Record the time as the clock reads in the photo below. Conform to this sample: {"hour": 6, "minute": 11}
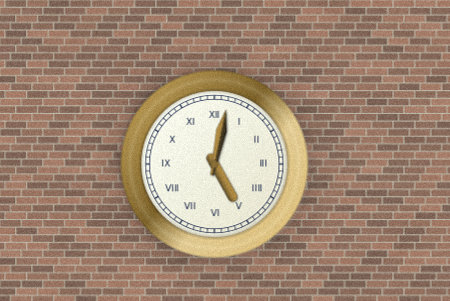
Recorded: {"hour": 5, "minute": 2}
